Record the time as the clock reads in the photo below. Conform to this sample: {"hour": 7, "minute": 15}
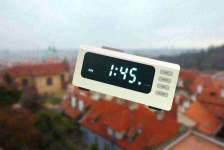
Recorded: {"hour": 1, "minute": 45}
